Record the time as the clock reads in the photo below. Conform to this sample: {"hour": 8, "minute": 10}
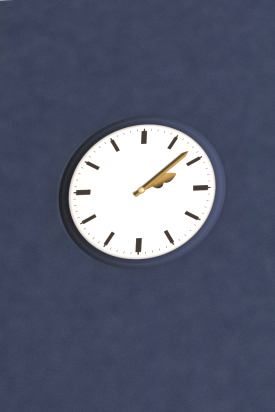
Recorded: {"hour": 2, "minute": 8}
